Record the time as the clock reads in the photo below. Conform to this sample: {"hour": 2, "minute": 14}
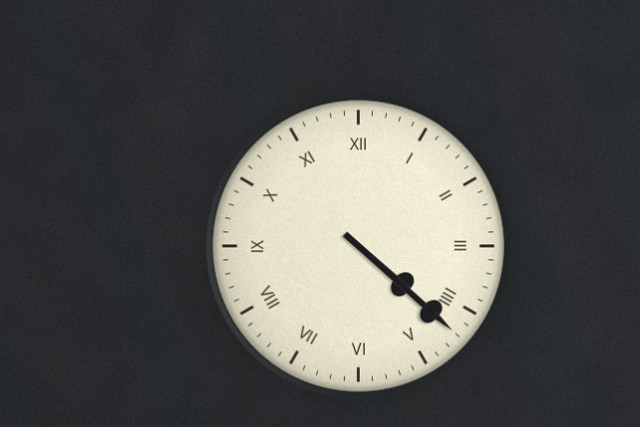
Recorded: {"hour": 4, "minute": 22}
